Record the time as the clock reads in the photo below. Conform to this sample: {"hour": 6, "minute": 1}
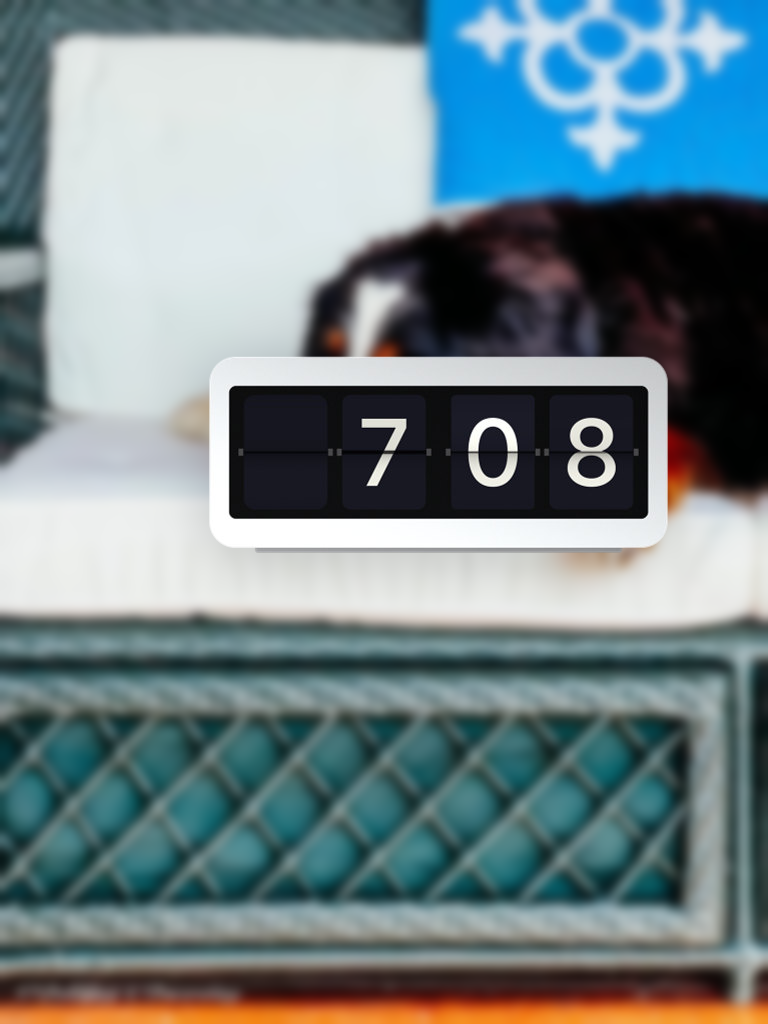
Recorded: {"hour": 7, "minute": 8}
